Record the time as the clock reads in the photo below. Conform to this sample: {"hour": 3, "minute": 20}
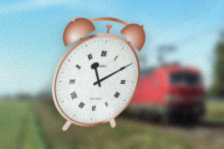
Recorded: {"hour": 11, "minute": 10}
